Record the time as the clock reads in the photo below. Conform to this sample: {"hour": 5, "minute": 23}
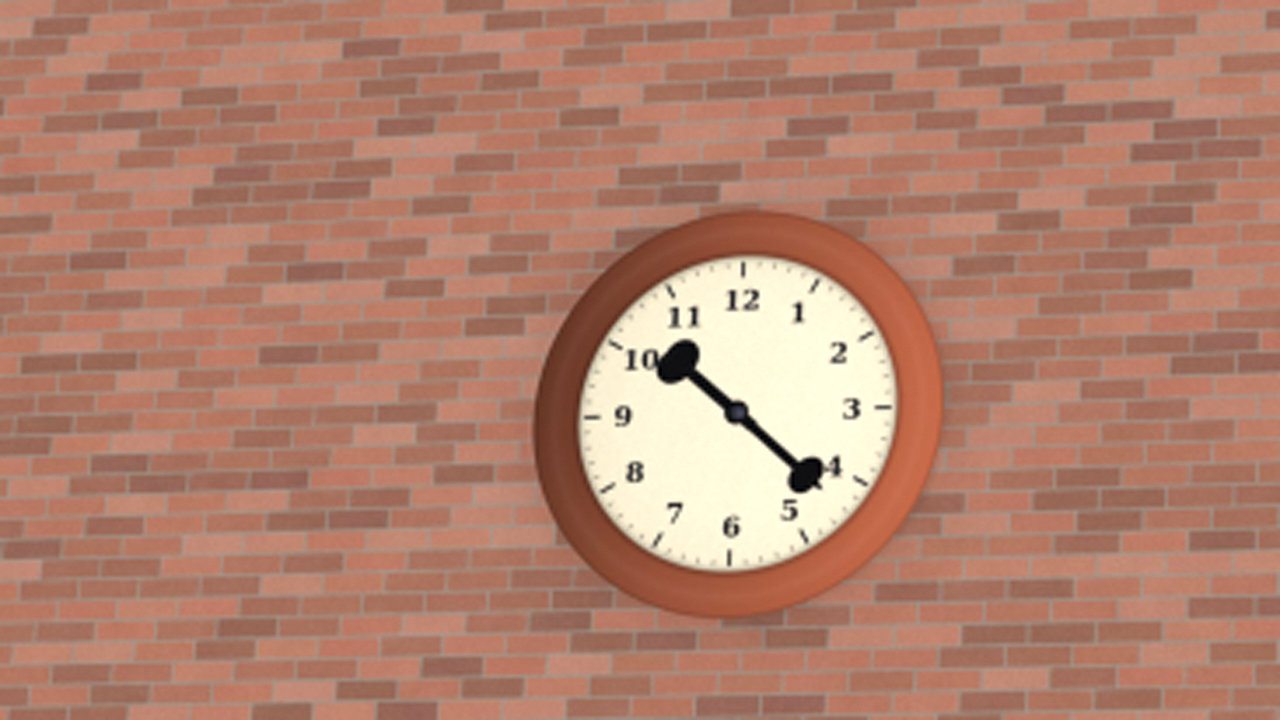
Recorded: {"hour": 10, "minute": 22}
